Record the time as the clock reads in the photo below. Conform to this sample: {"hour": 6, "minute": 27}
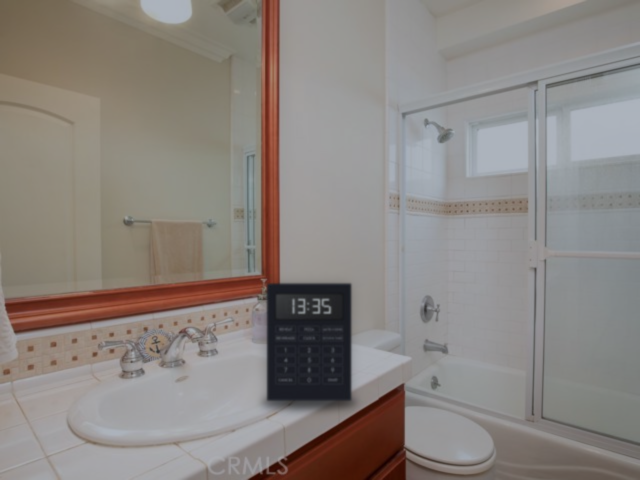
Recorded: {"hour": 13, "minute": 35}
